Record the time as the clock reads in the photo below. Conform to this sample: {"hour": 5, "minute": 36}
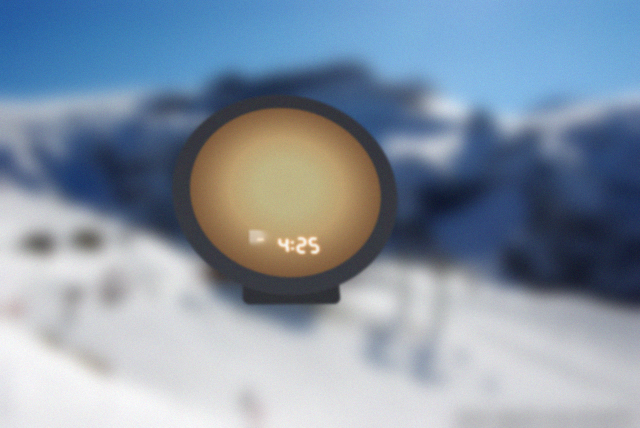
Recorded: {"hour": 4, "minute": 25}
